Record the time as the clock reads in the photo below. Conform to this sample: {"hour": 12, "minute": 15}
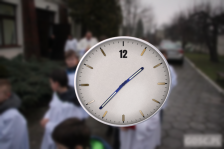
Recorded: {"hour": 1, "minute": 37}
